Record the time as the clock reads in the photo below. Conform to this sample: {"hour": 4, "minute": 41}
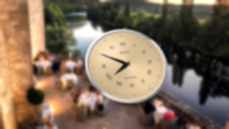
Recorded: {"hour": 7, "minute": 50}
